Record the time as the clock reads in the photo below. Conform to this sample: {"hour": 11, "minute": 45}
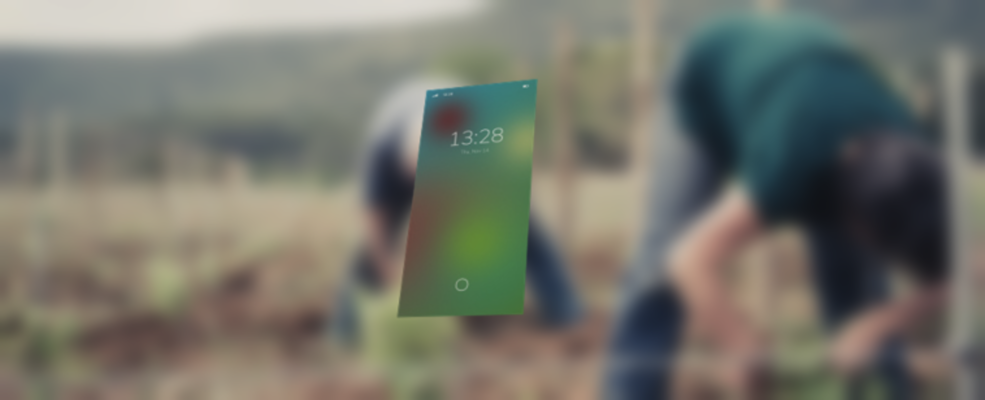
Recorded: {"hour": 13, "minute": 28}
